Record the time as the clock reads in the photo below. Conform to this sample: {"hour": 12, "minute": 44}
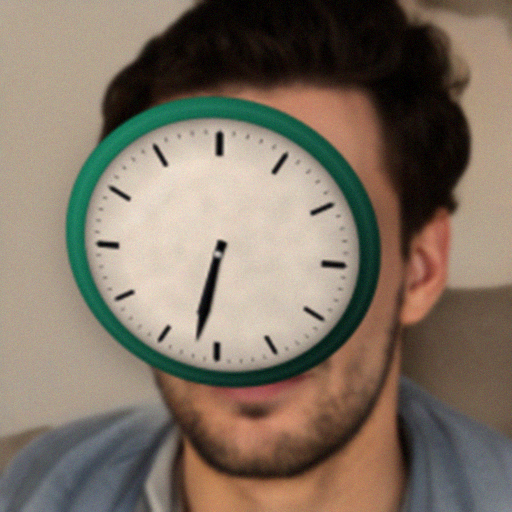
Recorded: {"hour": 6, "minute": 32}
